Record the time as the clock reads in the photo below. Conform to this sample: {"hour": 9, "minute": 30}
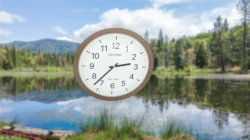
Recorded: {"hour": 2, "minute": 37}
